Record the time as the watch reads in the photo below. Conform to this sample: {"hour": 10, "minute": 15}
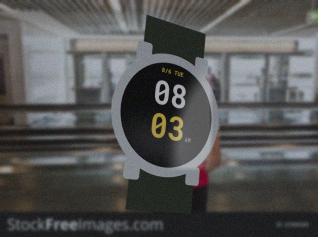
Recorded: {"hour": 8, "minute": 3}
